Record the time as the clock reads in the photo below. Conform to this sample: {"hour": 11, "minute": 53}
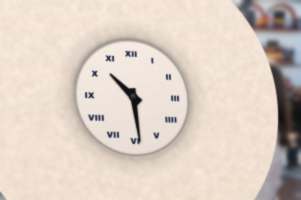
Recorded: {"hour": 10, "minute": 29}
